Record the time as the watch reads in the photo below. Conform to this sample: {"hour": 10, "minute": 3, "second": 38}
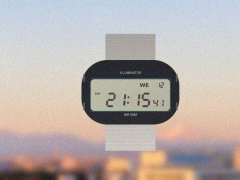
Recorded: {"hour": 21, "minute": 15, "second": 41}
